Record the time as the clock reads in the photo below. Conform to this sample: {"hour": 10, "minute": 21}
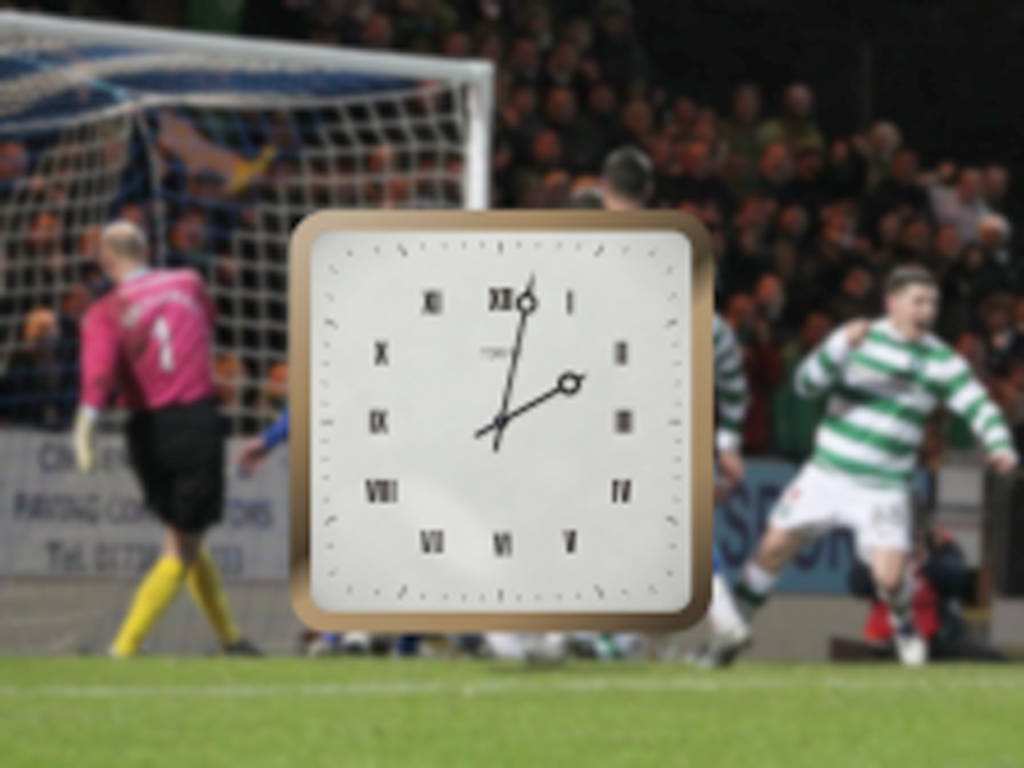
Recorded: {"hour": 2, "minute": 2}
